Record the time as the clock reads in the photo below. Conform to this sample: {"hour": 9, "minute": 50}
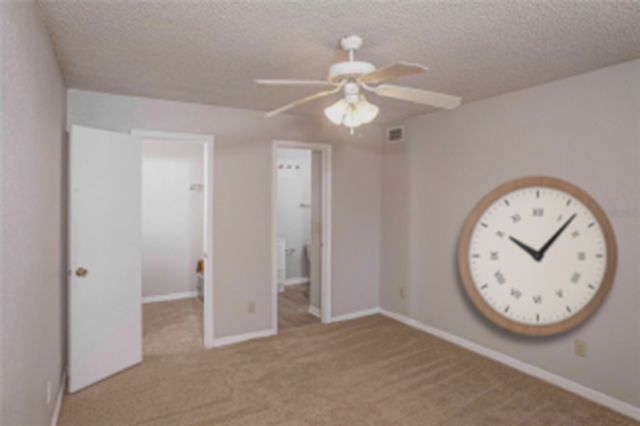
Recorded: {"hour": 10, "minute": 7}
